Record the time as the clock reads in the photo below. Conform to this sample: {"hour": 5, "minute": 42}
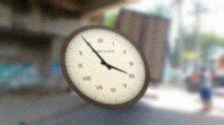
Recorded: {"hour": 3, "minute": 55}
